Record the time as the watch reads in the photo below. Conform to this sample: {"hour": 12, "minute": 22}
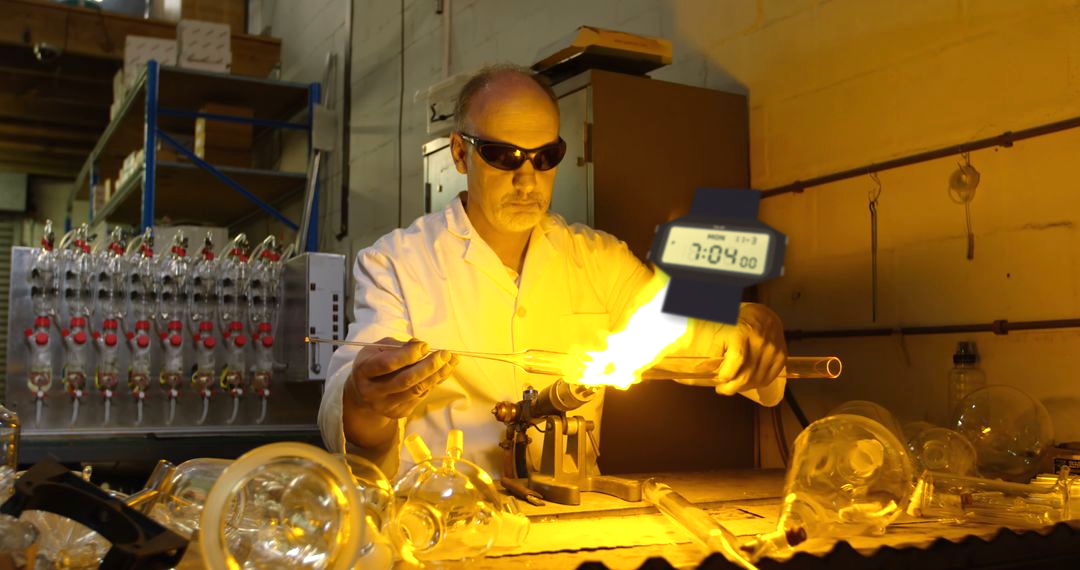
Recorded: {"hour": 7, "minute": 4}
